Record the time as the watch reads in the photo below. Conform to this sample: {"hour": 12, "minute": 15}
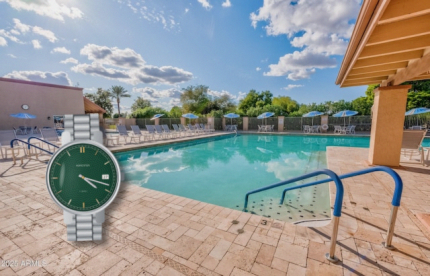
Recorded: {"hour": 4, "minute": 18}
